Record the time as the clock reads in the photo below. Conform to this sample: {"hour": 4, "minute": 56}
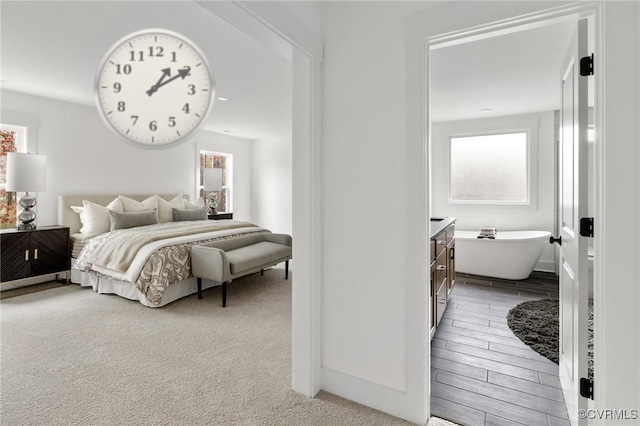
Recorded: {"hour": 1, "minute": 10}
